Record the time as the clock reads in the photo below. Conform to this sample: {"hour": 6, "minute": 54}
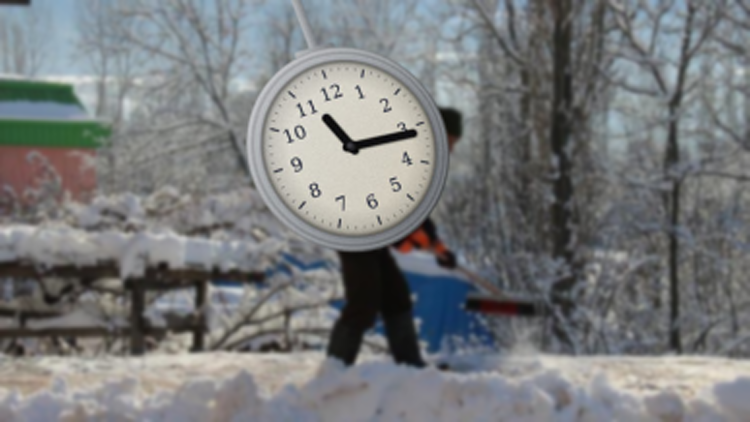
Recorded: {"hour": 11, "minute": 16}
